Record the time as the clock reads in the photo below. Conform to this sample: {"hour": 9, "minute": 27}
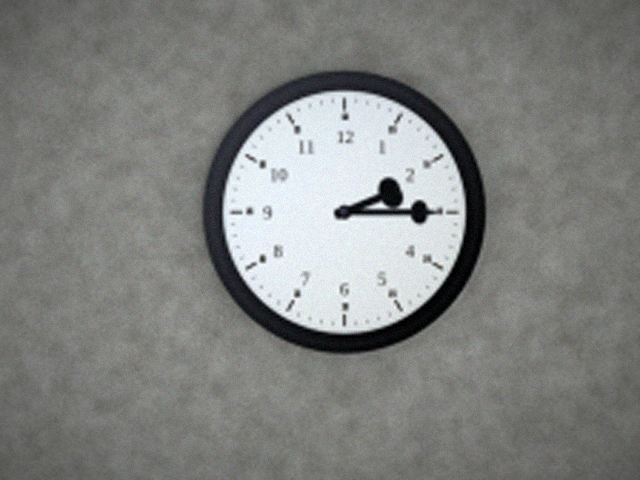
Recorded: {"hour": 2, "minute": 15}
